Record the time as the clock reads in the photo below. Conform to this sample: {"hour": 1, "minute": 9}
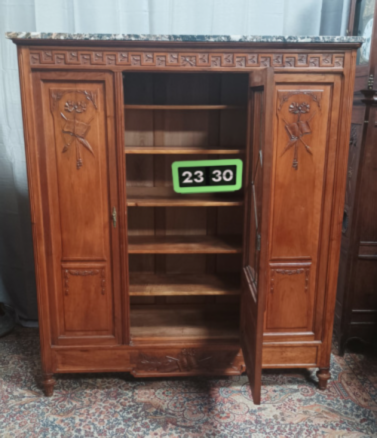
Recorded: {"hour": 23, "minute": 30}
